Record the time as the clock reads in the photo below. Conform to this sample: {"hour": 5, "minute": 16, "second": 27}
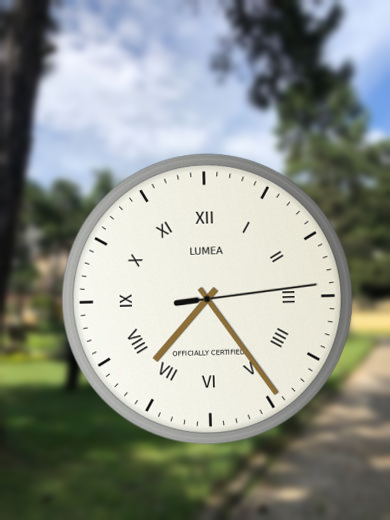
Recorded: {"hour": 7, "minute": 24, "second": 14}
